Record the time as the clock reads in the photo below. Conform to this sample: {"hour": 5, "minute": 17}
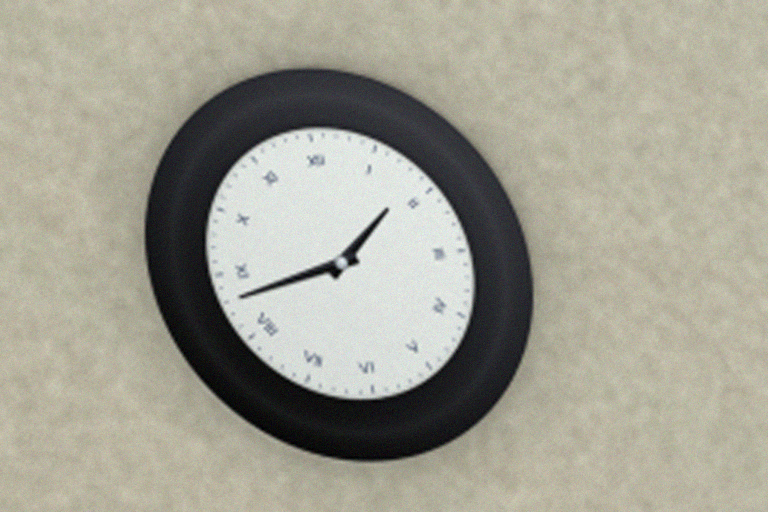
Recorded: {"hour": 1, "minute": 43}
